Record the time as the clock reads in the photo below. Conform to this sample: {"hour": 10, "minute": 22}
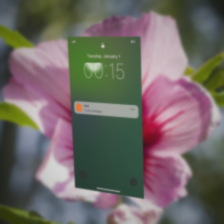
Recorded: {"hour": 0, "minute": 15}
